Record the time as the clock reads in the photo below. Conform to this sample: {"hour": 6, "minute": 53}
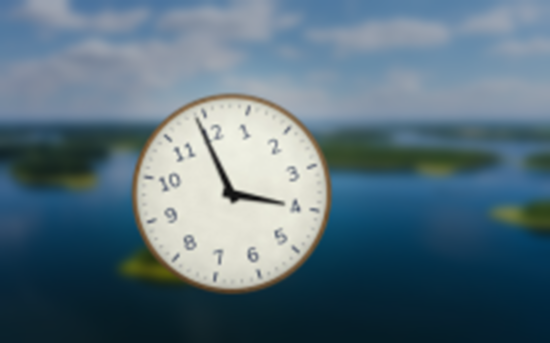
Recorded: {"hour": 3, "minute": 59}
